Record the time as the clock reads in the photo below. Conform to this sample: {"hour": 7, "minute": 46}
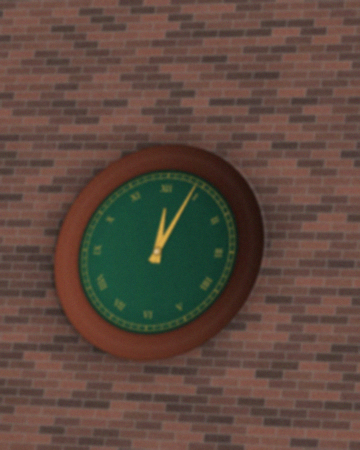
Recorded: {"hour": 12, "minute": 4}
